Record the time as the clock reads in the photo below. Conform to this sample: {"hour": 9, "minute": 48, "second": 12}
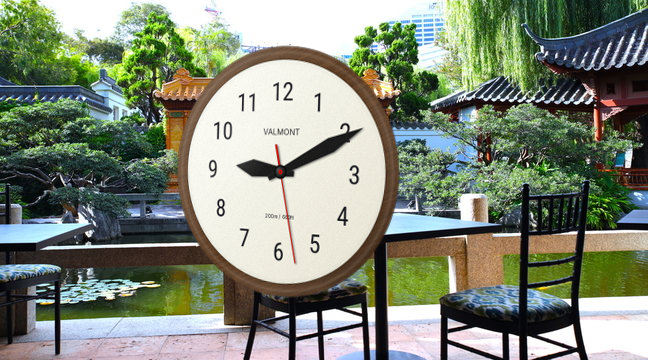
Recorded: {"hour": 9, "minute": 10, "second": 28}
